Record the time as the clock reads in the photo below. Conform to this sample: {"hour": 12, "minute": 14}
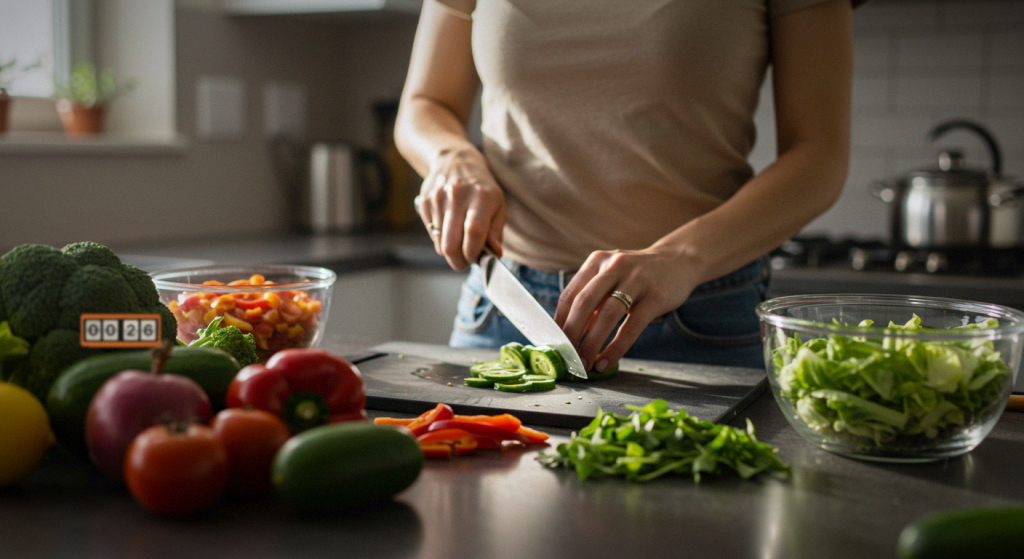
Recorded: {"hour": 0, "minute": 26}
